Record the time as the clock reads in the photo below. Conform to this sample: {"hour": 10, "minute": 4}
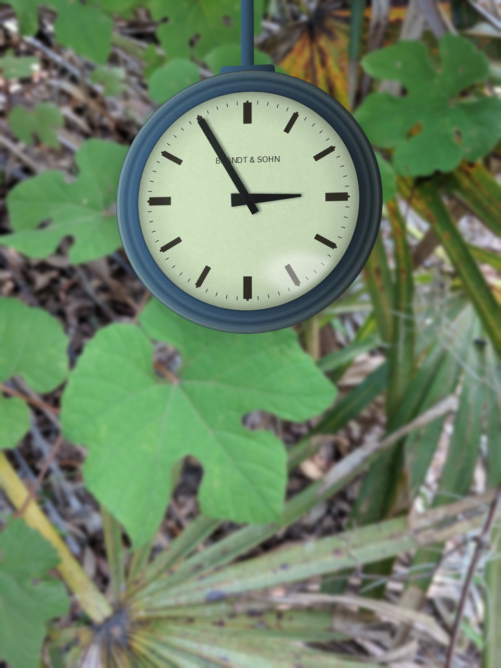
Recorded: {"hour": 2, "minute": 55}
